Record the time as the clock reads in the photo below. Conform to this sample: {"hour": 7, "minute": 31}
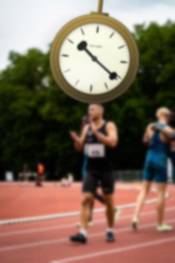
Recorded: {"hour": 10, "minute": 21}
